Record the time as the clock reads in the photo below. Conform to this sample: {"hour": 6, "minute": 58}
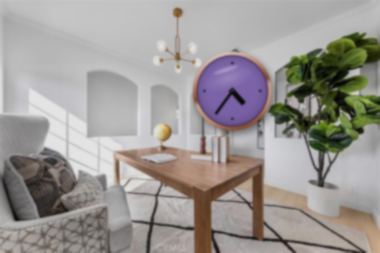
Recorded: {"hour": 4, "minute": 36}
